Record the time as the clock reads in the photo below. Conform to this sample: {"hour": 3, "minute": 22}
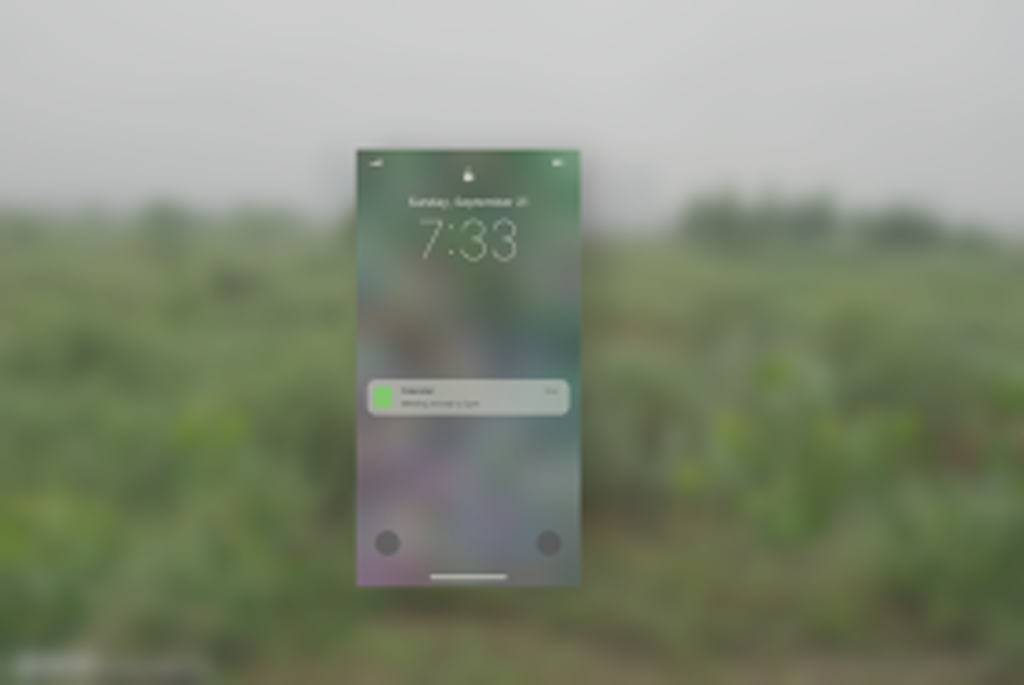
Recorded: {"hour": 7, "minute": 33}
